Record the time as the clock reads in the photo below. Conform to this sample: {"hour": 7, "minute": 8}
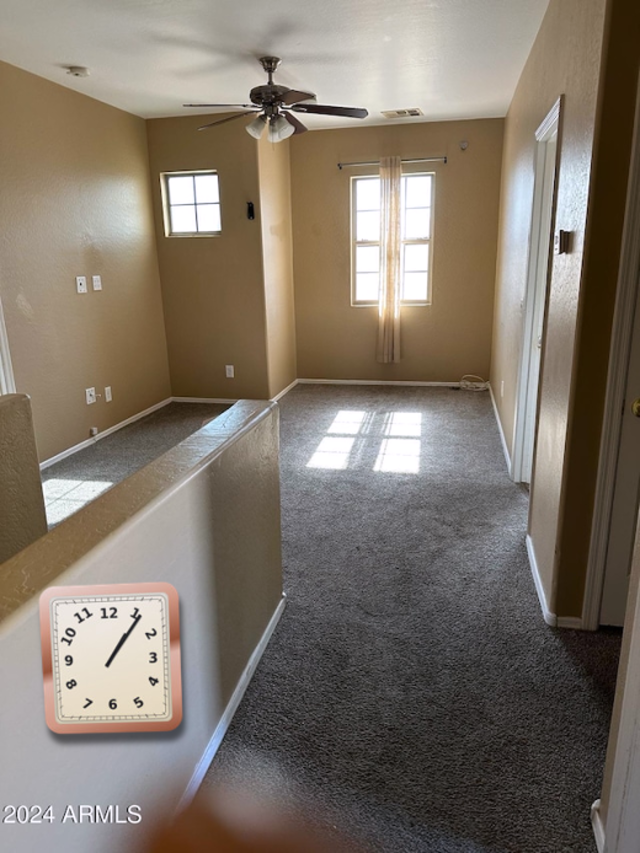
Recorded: {"hour": 1, "minute": 6}
